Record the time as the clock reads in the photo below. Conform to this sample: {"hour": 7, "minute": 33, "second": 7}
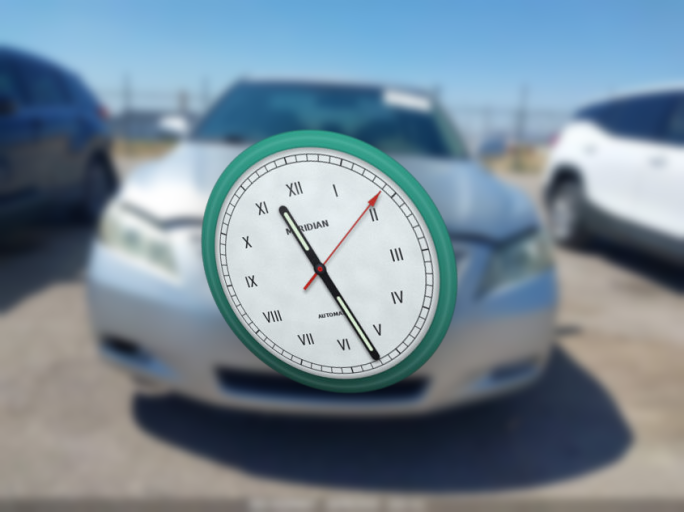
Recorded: {"hour": 11, "minute": 27, "second": 9}
